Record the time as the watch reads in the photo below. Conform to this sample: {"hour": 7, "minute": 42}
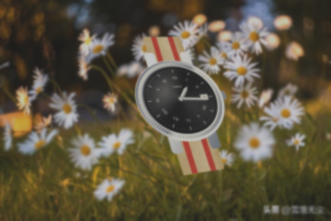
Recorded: {"hour": 1, "minute": 16}
